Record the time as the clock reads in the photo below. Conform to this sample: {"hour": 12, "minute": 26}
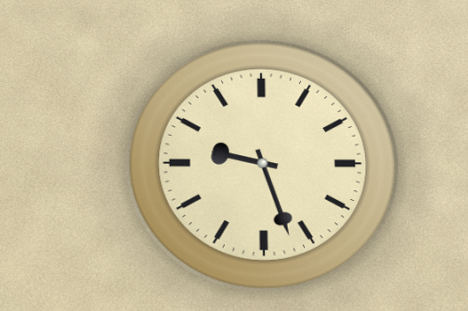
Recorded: {"hour": 9, "minute": 27}
